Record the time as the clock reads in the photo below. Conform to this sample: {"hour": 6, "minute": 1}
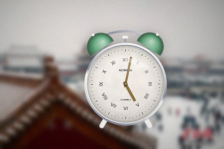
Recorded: {"hour": 5, "minute": 2}
